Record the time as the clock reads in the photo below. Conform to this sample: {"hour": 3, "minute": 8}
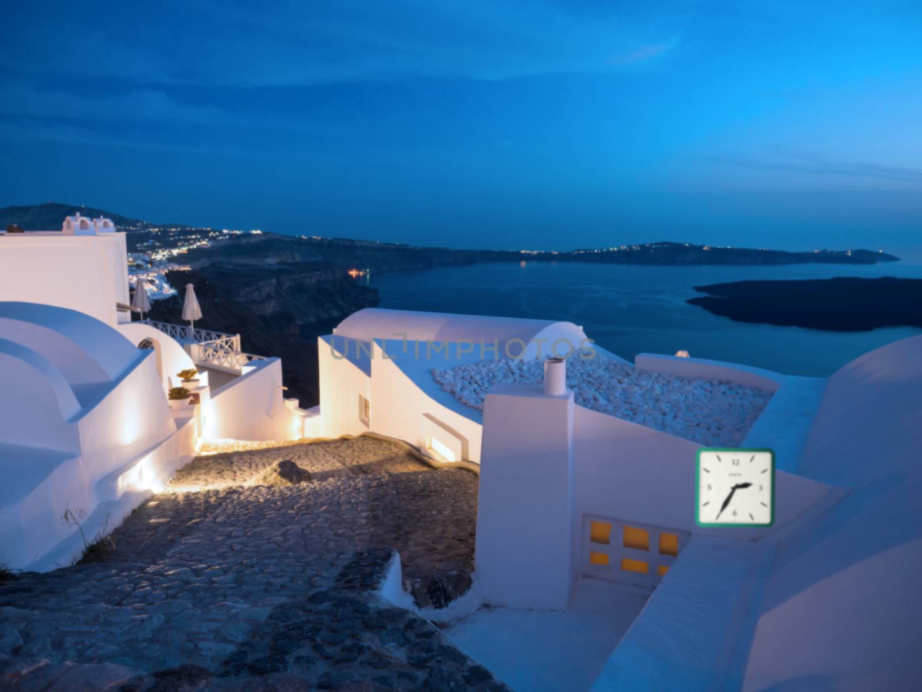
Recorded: {"hour": 2, "minute": 35}
